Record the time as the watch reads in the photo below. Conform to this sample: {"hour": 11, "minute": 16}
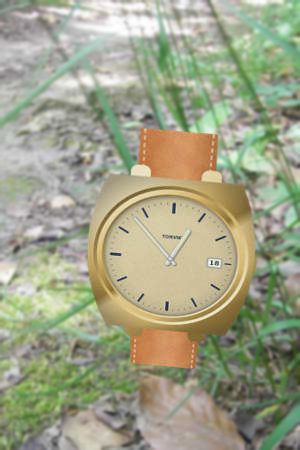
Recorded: {"hour": 12, "minute": 53}
